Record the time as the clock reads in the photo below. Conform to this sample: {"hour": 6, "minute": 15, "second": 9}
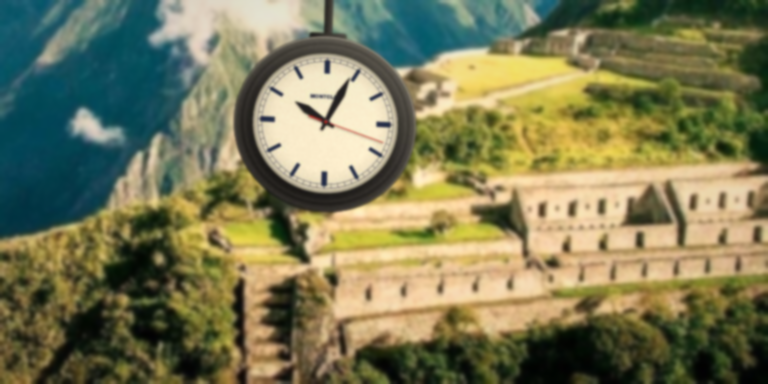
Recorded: {"hour": 10, "minute": 4, "second": 18}
